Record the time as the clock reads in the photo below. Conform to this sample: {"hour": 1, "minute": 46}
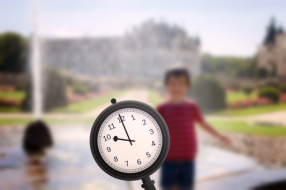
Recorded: {"hour": 10, "minute": 0}
